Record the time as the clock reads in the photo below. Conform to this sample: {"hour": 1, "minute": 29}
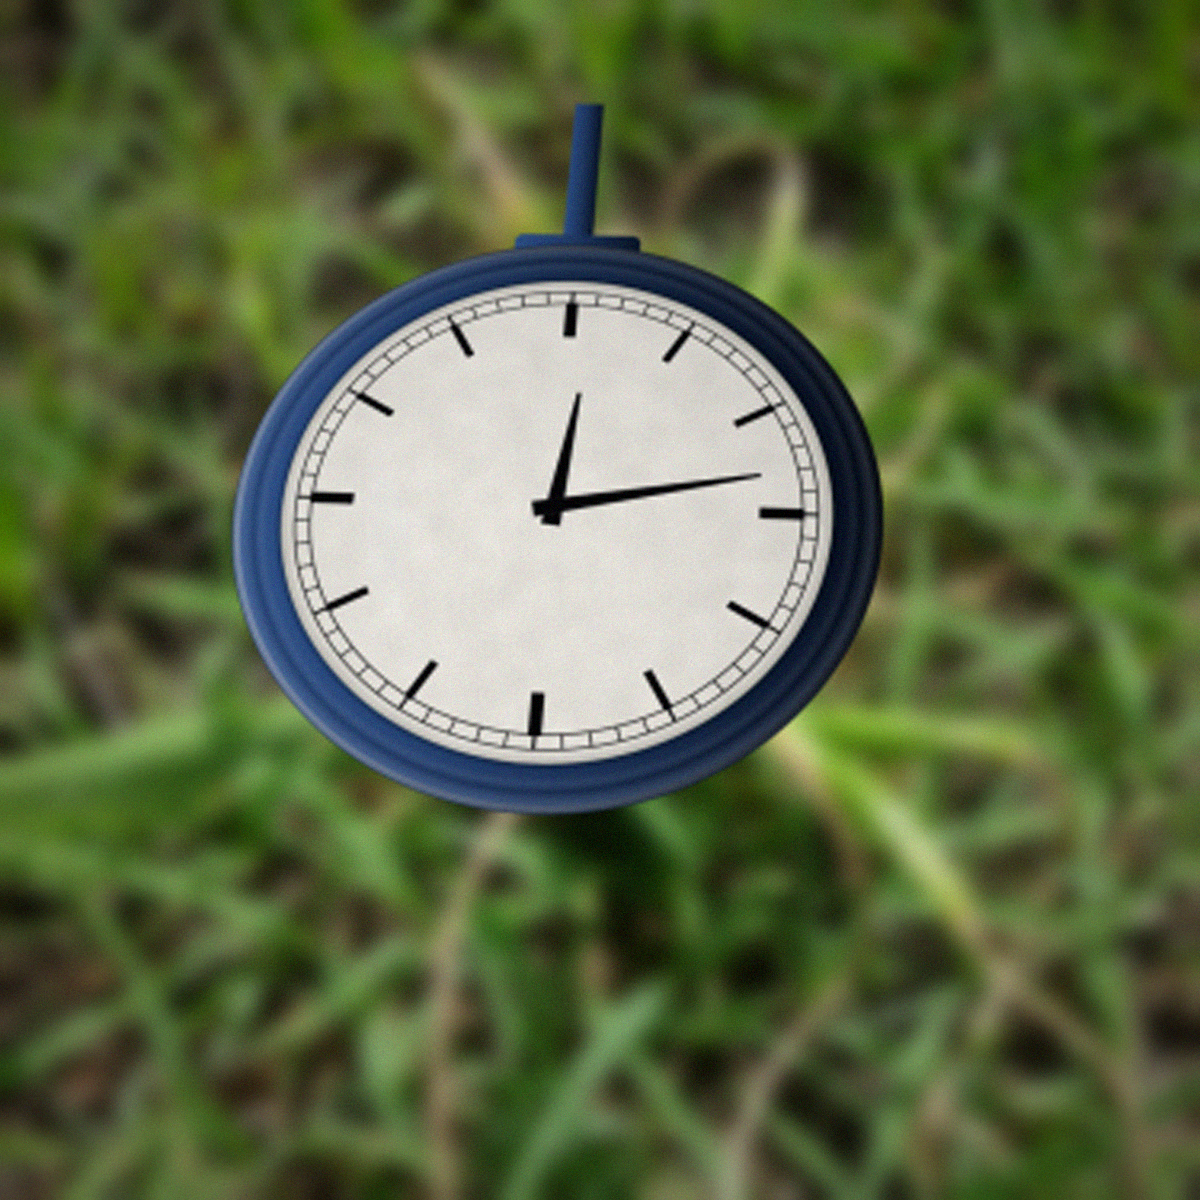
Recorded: {"hour": 12, "minute": 13}
